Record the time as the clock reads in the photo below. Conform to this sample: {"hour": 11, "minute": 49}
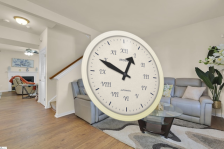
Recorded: {"hour": 12, "minute": 49}
